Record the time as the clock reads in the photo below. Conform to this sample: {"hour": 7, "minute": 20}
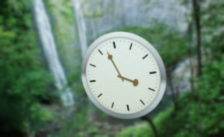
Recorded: {"hour": 3, "minute": 57}
